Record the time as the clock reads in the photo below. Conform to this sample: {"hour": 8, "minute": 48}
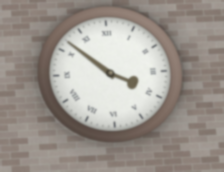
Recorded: {"hour": 3, "minute": 52}
